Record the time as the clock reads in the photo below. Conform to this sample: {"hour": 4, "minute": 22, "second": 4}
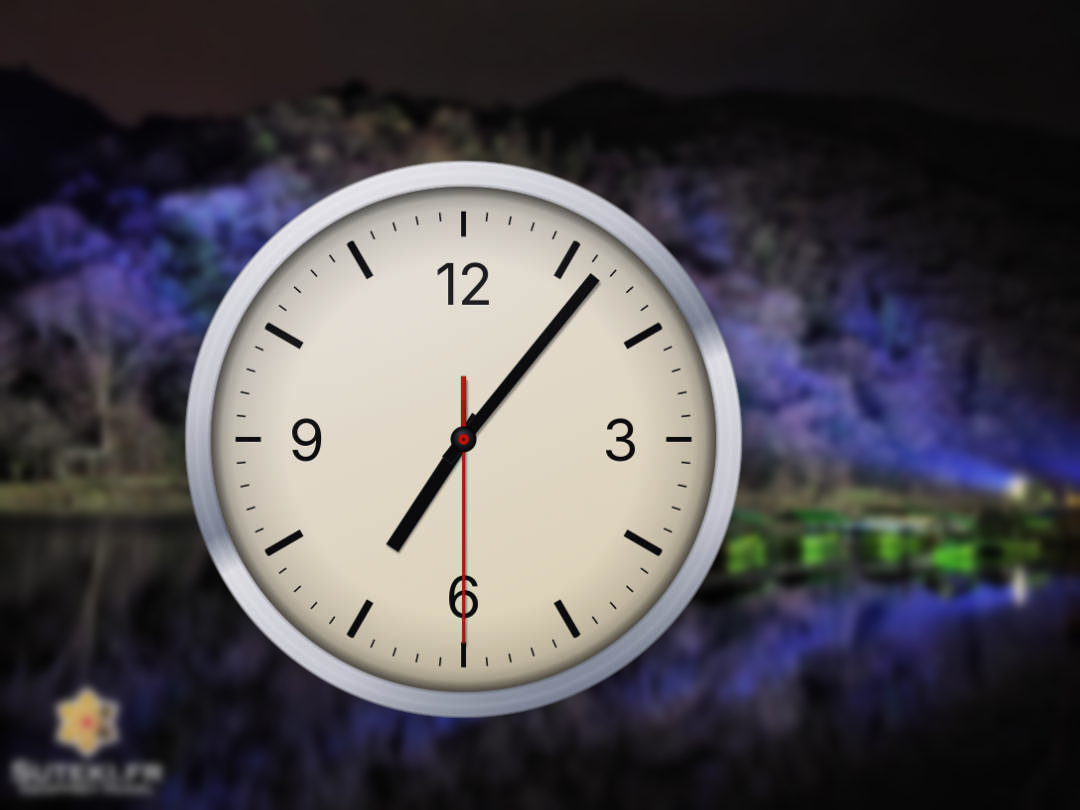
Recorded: {"hour": 7, "minute": 6, "second": 30}
